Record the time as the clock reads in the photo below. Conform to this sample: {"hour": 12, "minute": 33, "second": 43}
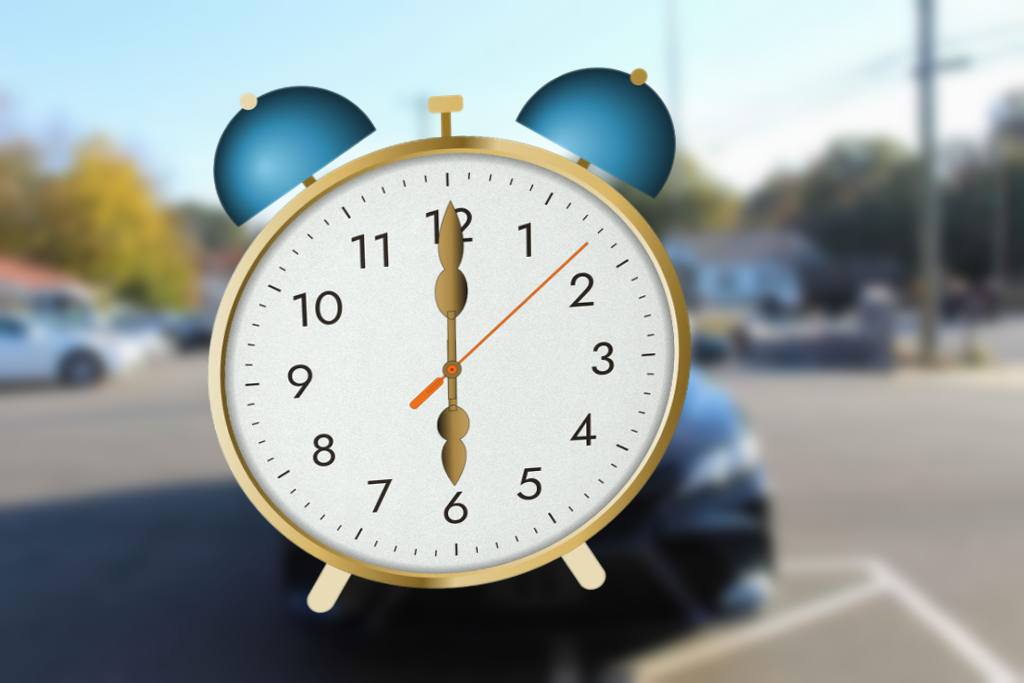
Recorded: {"hour": 6, "minute": 0, "second": 8}
